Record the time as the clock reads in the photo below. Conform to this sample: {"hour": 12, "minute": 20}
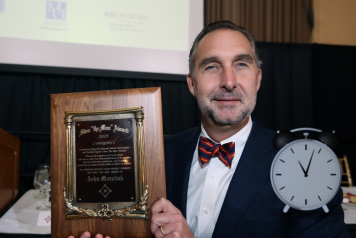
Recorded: {"hour": 11, "minute": 3}
